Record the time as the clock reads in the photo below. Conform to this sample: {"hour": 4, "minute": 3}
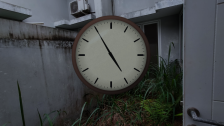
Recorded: {"hour": 4, "minute": 55}
